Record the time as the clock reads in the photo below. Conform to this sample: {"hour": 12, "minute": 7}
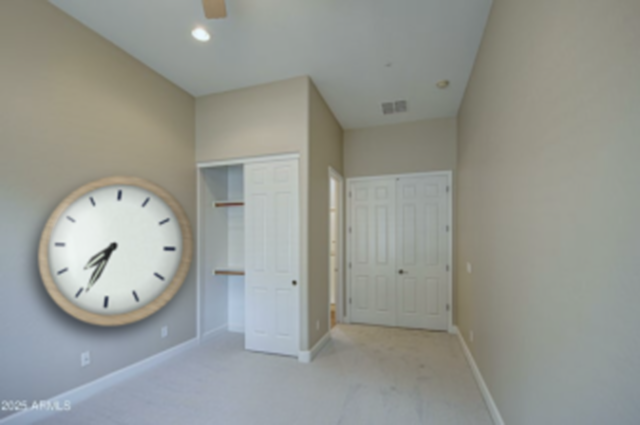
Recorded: {"hour": 7, "minute": 34}
